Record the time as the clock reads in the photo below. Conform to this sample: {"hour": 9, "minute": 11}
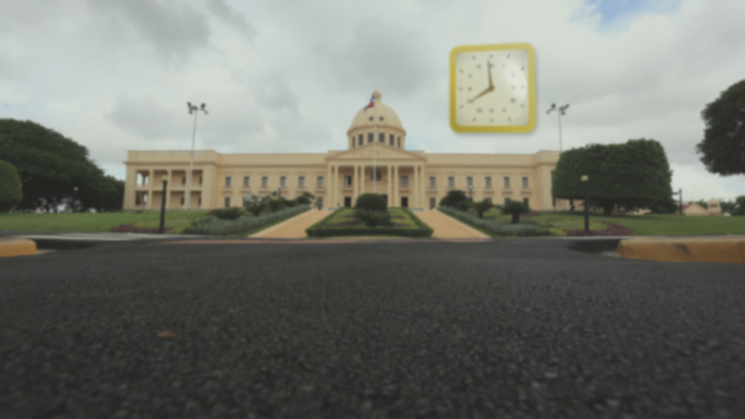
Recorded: {"hour": 7, "minute": 59}
